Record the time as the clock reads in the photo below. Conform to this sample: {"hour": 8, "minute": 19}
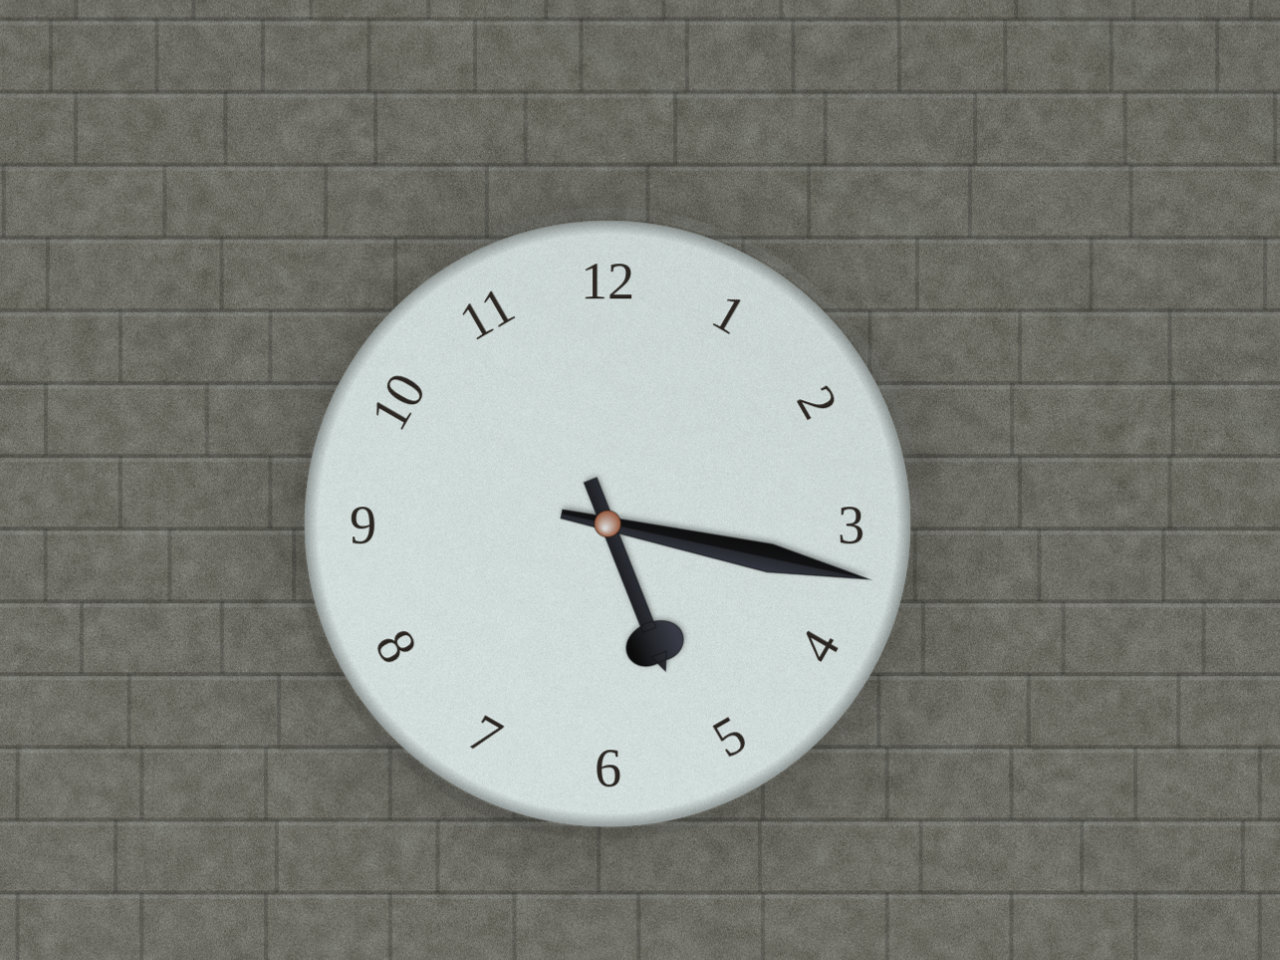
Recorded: {"hour": 5, "minute": 17}
